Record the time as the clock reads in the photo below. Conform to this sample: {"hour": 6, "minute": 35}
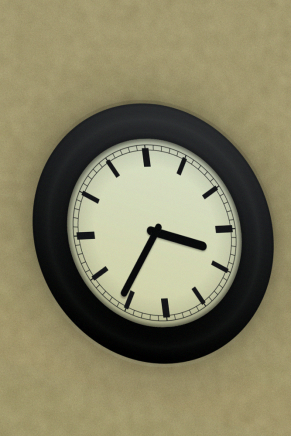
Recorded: {"hour": 3, "minute": 36}
